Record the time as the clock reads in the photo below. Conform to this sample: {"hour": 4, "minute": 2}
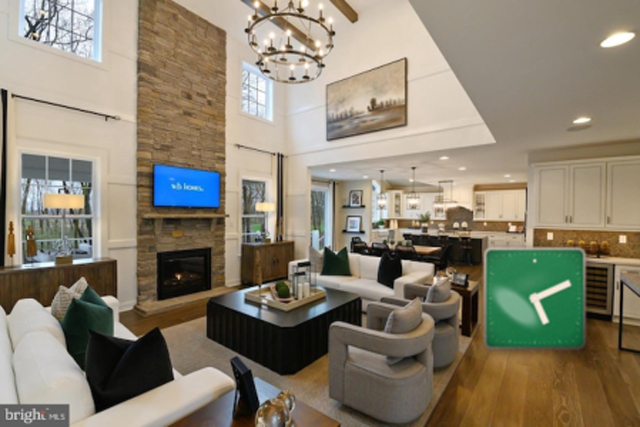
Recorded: {"hour": 5, "minute": 11}
